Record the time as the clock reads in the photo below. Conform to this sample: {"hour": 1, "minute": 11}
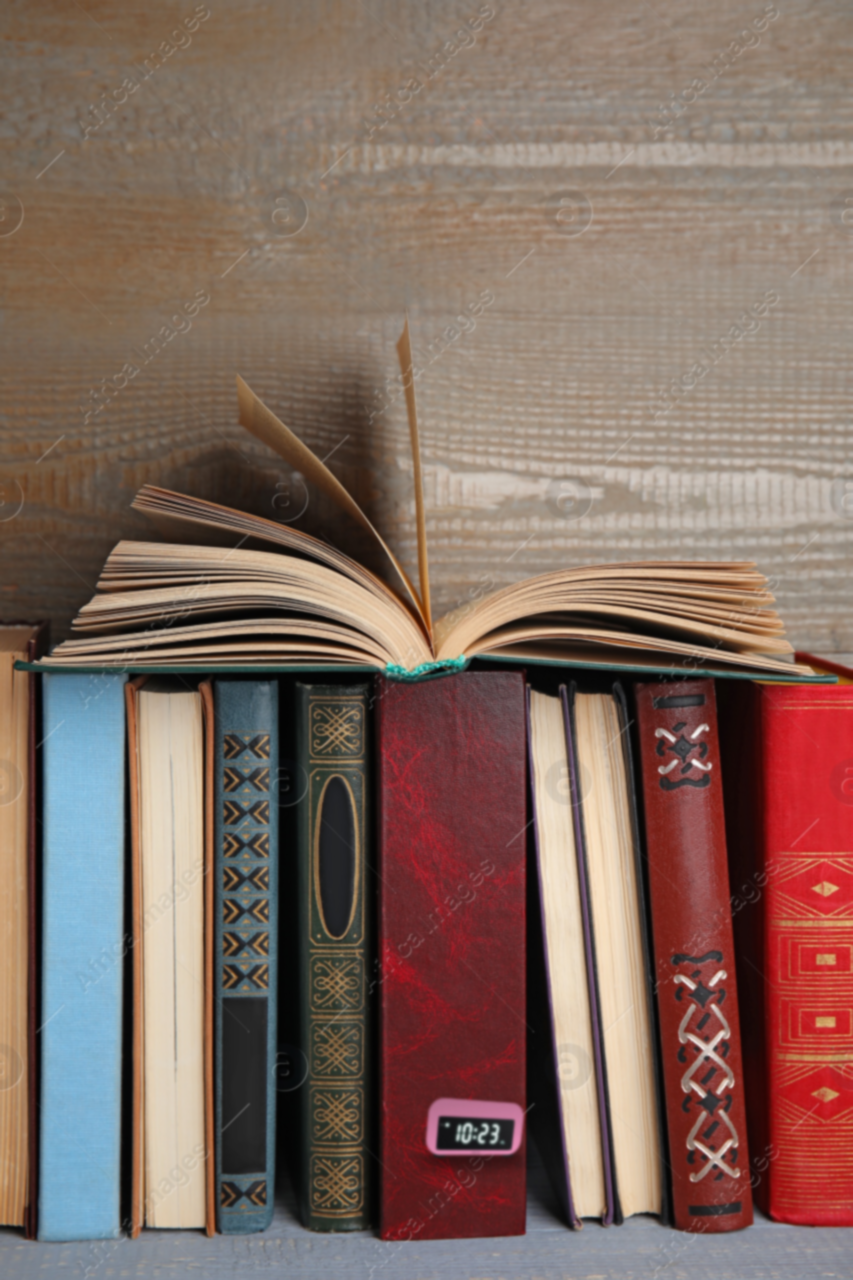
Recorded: {"hour": 10, "minute": 23}
